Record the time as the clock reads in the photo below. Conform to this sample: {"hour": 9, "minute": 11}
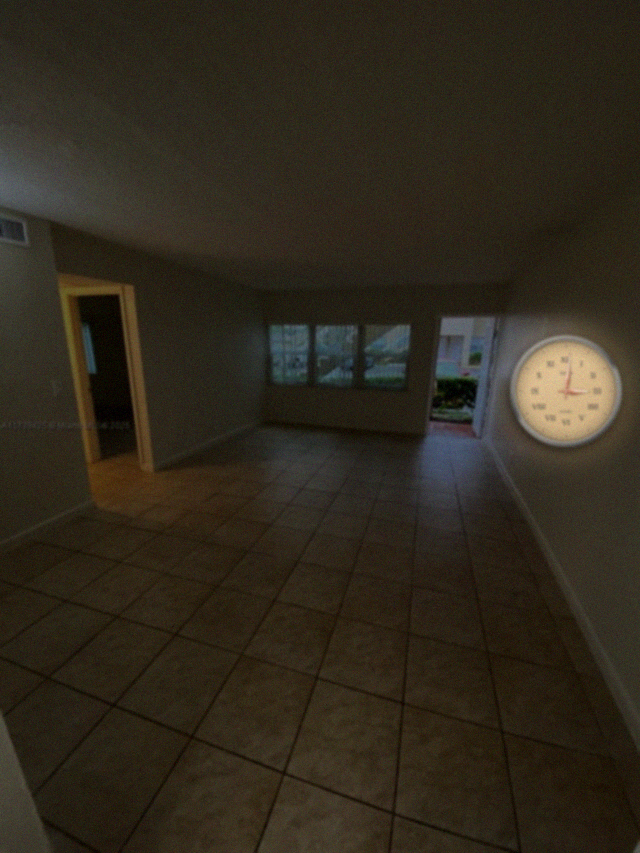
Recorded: {"hour": 3, "minute": 1}
